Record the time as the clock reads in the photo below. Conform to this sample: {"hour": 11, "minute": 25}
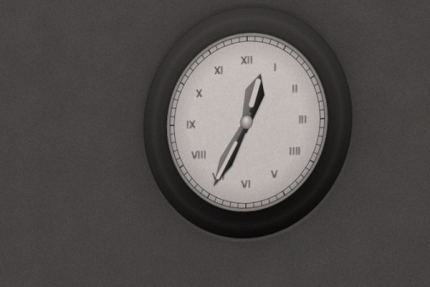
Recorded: {"hour": 12, "minute": 35}
